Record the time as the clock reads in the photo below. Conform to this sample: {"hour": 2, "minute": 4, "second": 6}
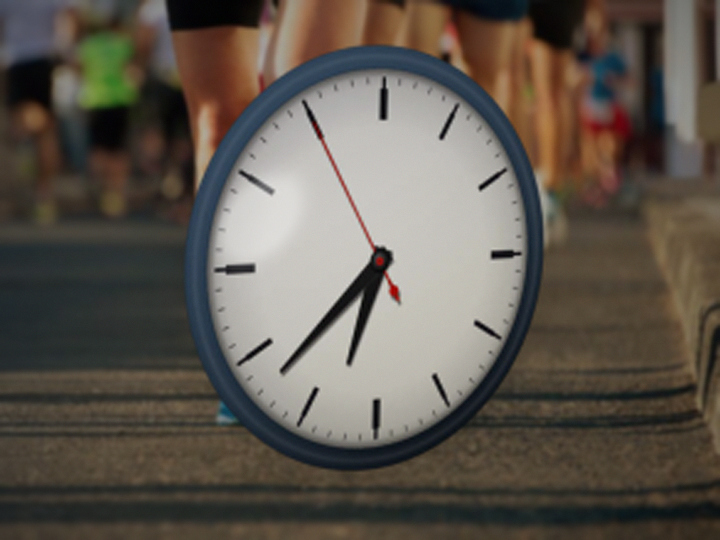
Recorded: {"hour": 6, "minute": 37, "second": 55}
